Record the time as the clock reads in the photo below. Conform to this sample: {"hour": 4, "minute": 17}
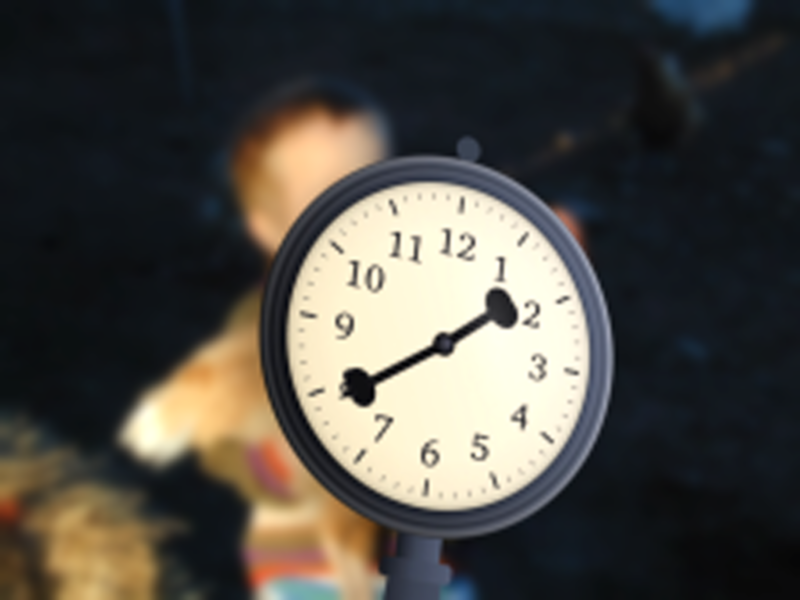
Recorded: {"hour": 1, "minute": 39}
